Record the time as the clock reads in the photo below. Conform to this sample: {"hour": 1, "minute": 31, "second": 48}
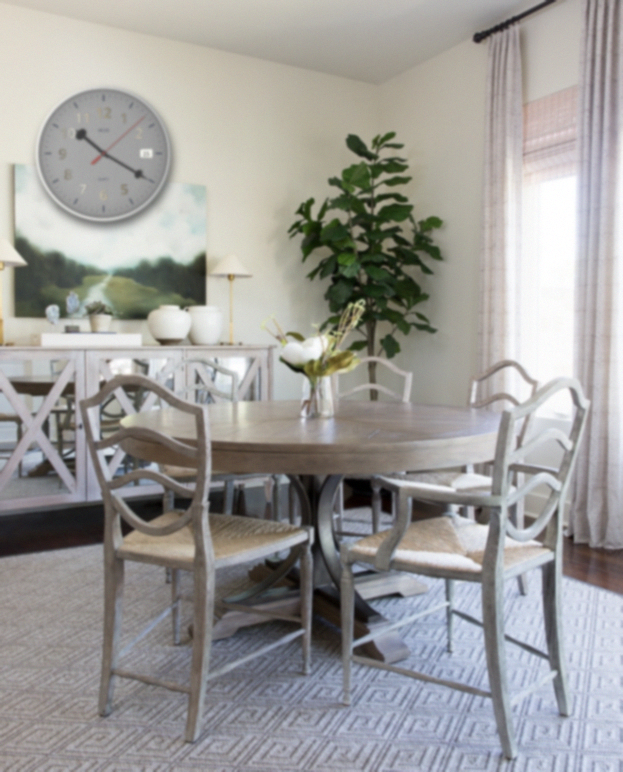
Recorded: {"hour": 10, "minute": 20, "second": 8}
